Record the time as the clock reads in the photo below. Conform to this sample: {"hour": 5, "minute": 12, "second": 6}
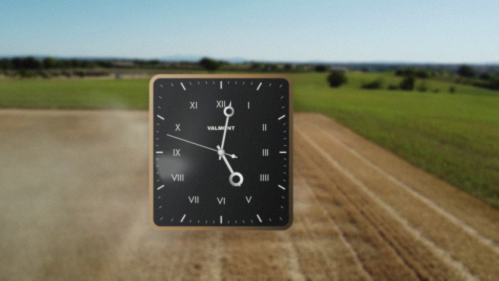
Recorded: {"hour": 5, "minute": 1, "second": 48}
